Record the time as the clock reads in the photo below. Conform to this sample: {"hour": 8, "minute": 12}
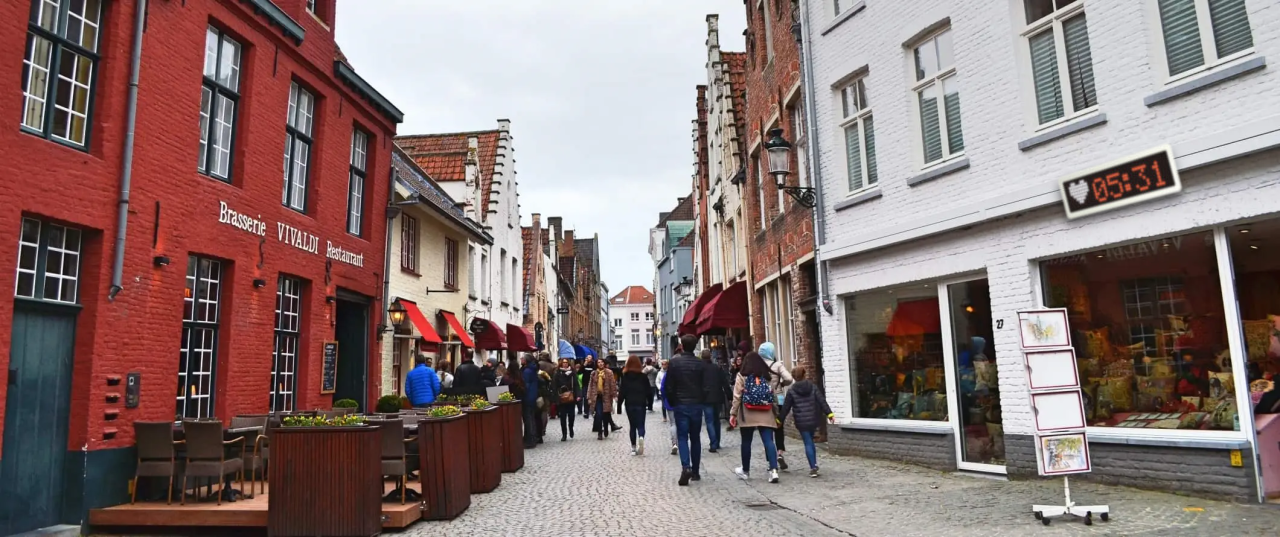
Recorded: {"hour": 5, "minute": 31}
